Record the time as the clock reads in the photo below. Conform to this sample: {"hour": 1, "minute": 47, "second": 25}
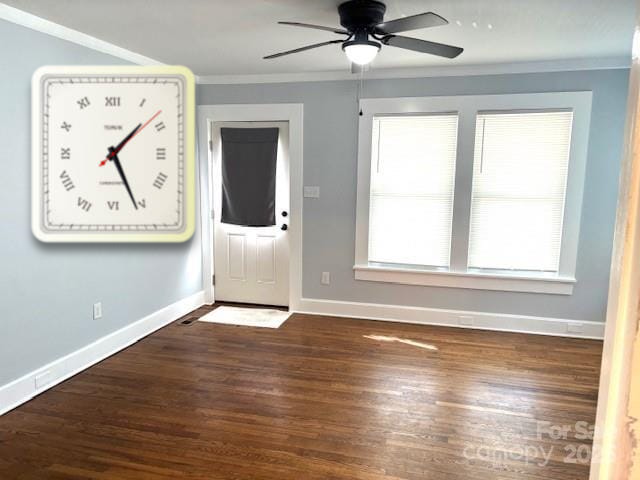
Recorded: {"hour": 1, "minute": 26, "second": 8}
